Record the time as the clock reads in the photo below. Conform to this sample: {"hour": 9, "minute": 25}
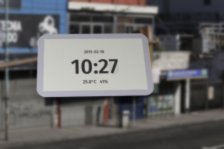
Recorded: {"hour": 10, "minute": 27}
